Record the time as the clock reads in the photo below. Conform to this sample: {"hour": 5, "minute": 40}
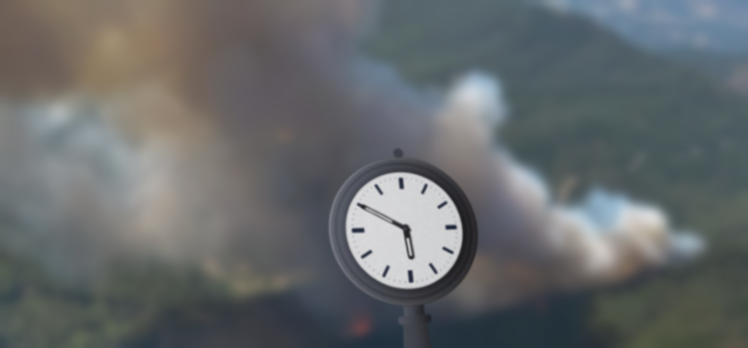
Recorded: {"hour": 5, "minute": 50}
